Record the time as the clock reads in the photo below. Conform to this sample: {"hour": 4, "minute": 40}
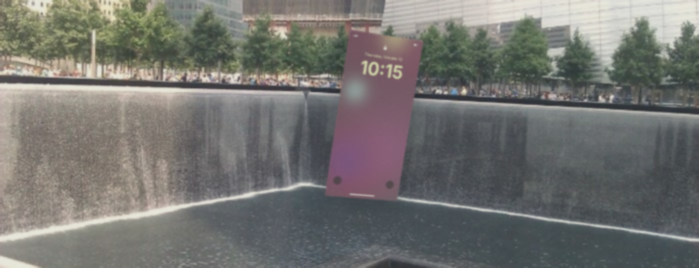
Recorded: {"hour": 10, "minute": 15}
